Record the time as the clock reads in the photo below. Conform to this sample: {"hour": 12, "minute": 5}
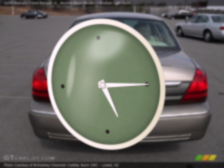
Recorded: {"hour": 5, "minute": 15}
